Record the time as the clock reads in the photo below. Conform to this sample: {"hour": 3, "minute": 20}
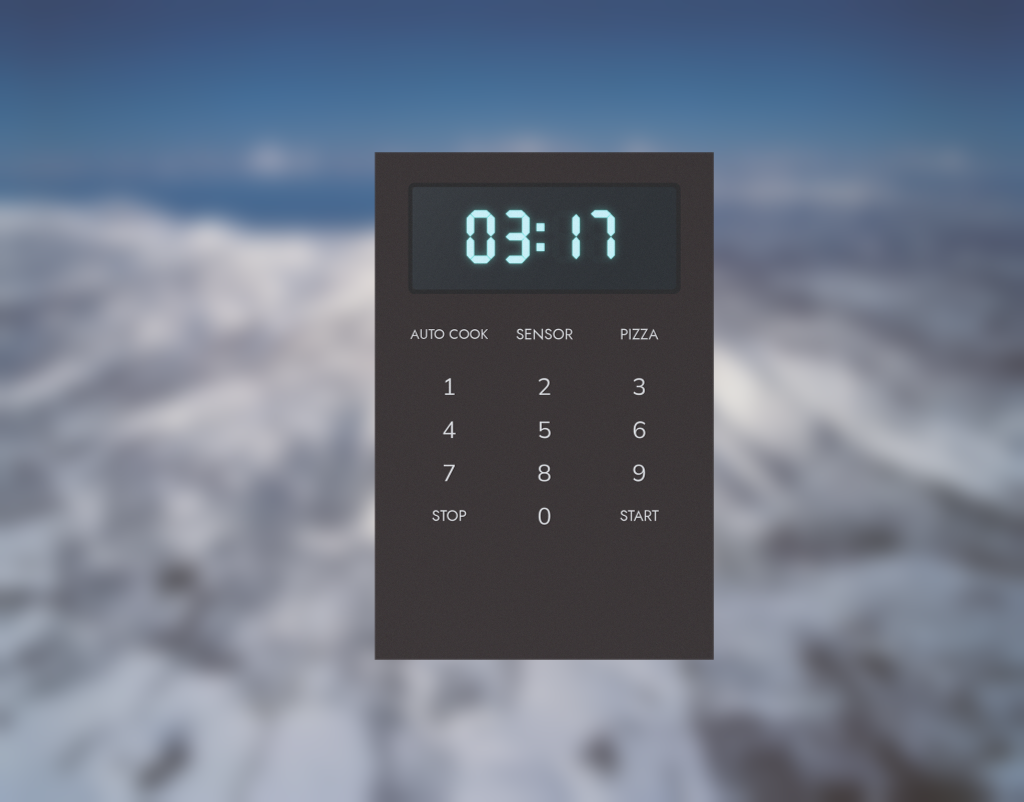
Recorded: {"hour": 3, "minute": 17}
